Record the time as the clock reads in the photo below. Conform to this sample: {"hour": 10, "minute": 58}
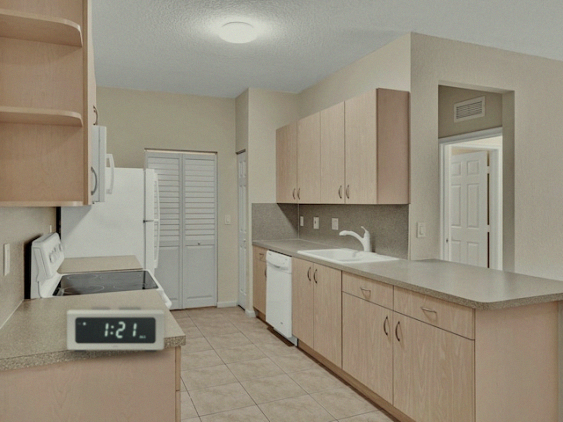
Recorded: {"hour": 1, "minute": 21}
